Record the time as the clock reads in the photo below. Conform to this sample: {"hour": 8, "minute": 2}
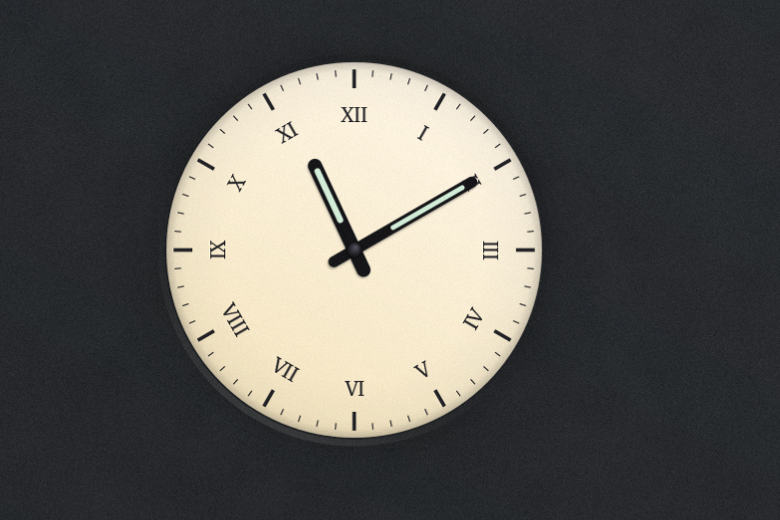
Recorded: {"hour": 11, "minute": 10}
